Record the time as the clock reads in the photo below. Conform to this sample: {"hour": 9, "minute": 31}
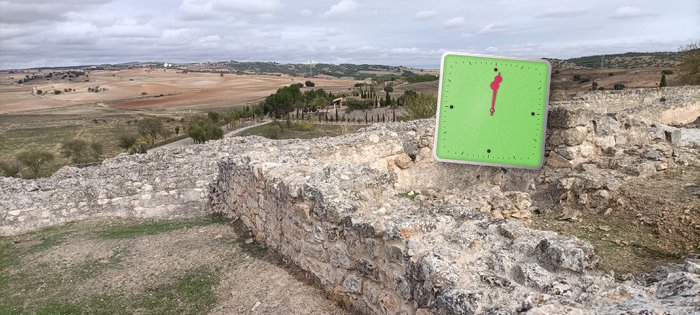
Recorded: {"hour": 12, "minute": 1}
